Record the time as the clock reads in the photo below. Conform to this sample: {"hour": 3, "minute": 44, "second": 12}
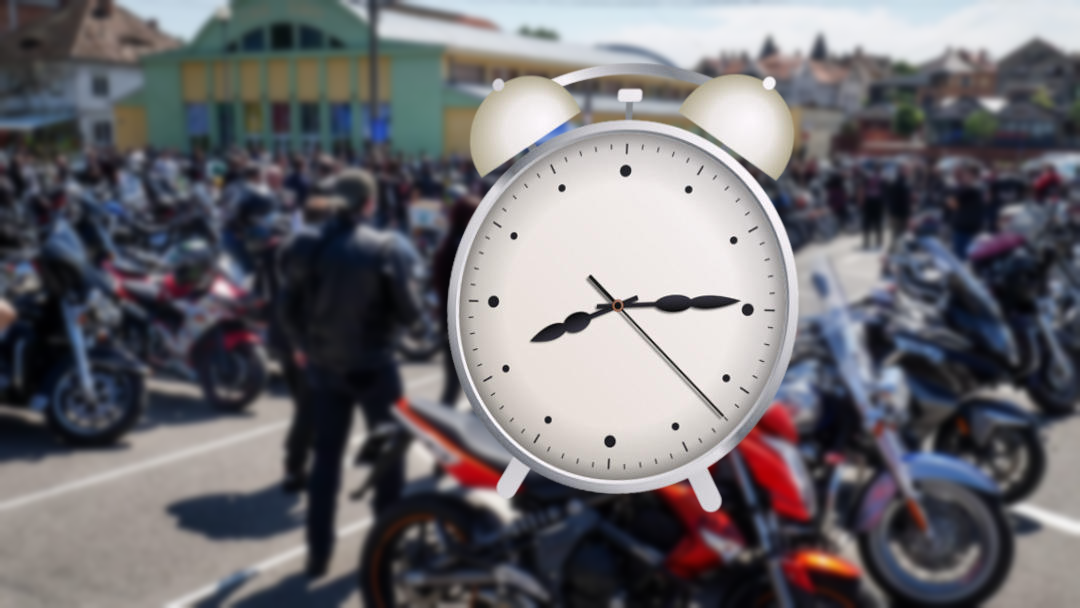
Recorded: {"hour": 8, "minute": 14, "second": 22}
